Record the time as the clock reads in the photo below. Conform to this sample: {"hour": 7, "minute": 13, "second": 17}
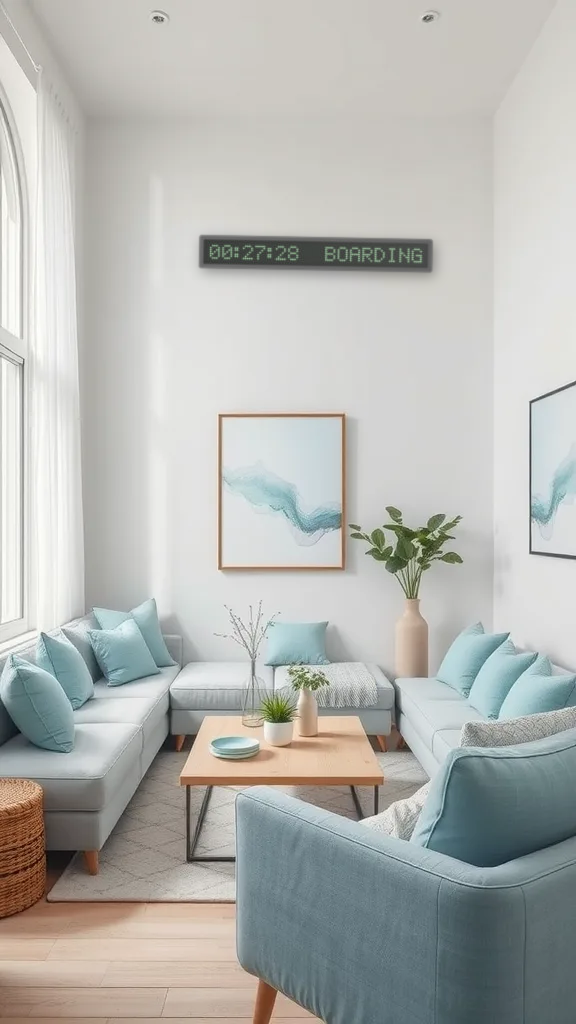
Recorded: {"hour": 0, "minute": 27, "second": 28}
